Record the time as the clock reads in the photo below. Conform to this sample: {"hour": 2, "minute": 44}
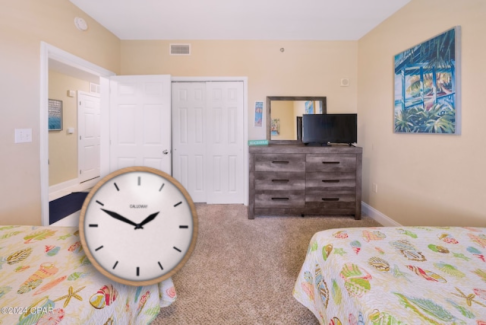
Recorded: {"hour": 1, "minute": 49}
